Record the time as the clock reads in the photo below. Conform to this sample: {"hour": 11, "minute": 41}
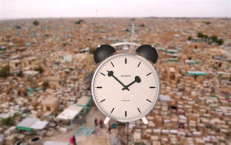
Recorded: {"hour": 1, "minute": 52}
